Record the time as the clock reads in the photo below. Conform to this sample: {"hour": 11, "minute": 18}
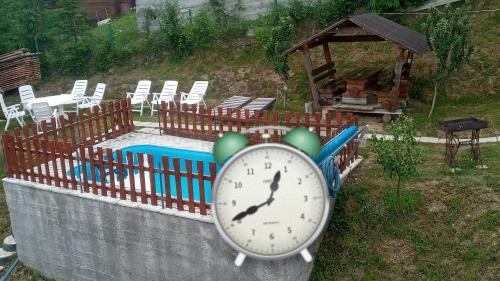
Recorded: {"hour": 12, "minute": 41}
